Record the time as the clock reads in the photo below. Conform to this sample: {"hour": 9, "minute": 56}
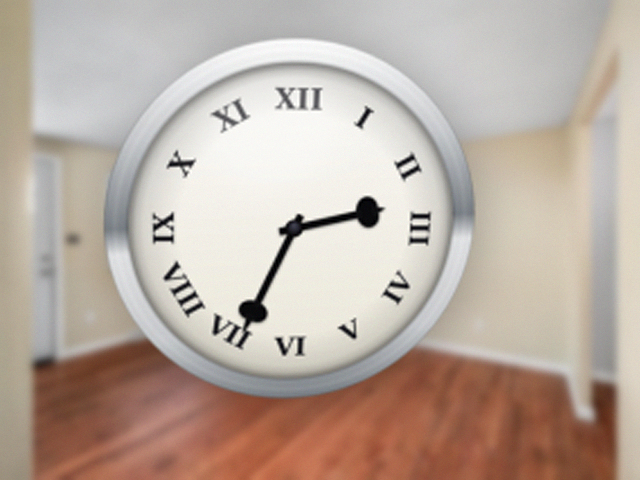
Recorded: {"hour": 2, "minute": 34}
